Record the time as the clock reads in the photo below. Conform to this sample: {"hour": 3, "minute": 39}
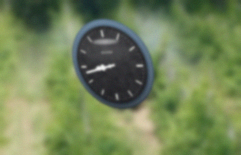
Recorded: {"hour": 8, "minute": 43}
